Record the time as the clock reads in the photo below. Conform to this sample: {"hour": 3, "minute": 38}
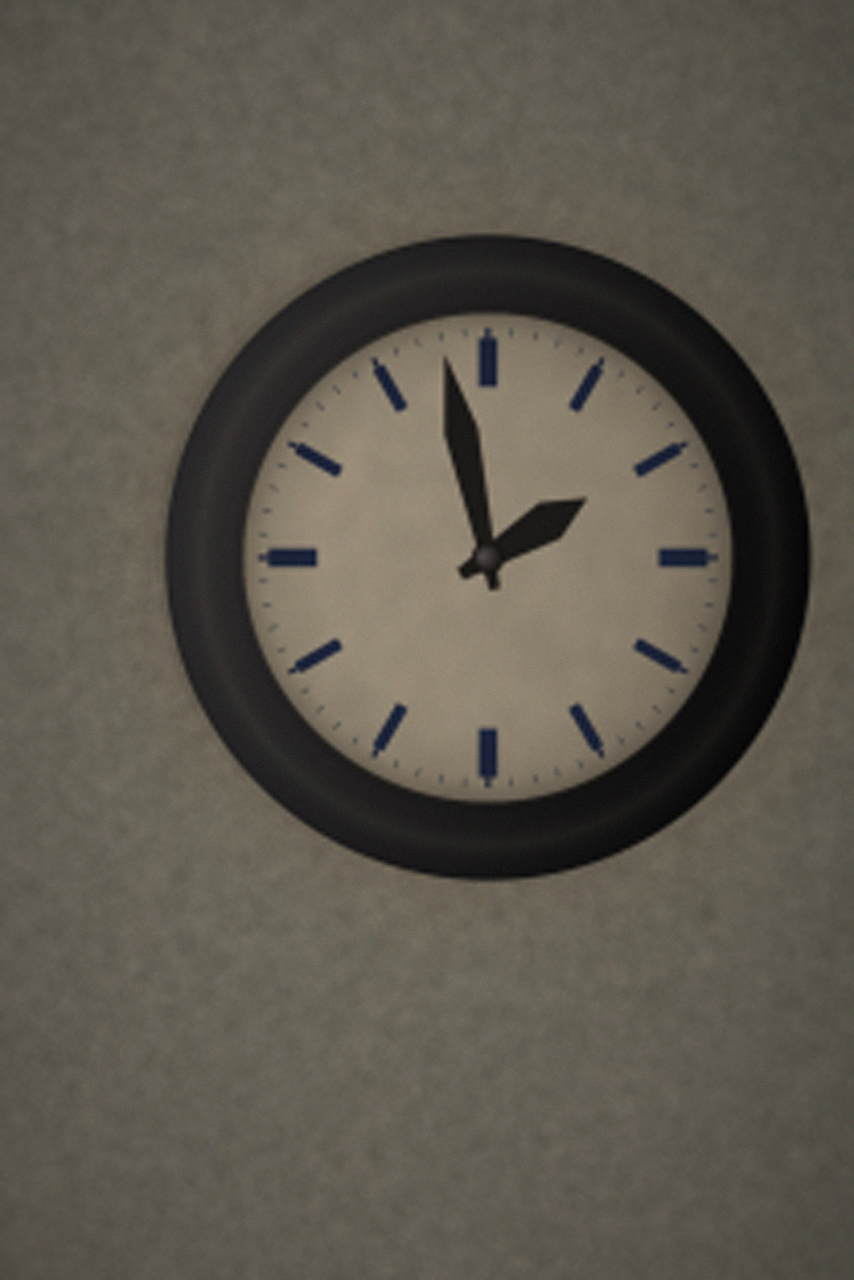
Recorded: {"hour": 1, "minute": 58}
